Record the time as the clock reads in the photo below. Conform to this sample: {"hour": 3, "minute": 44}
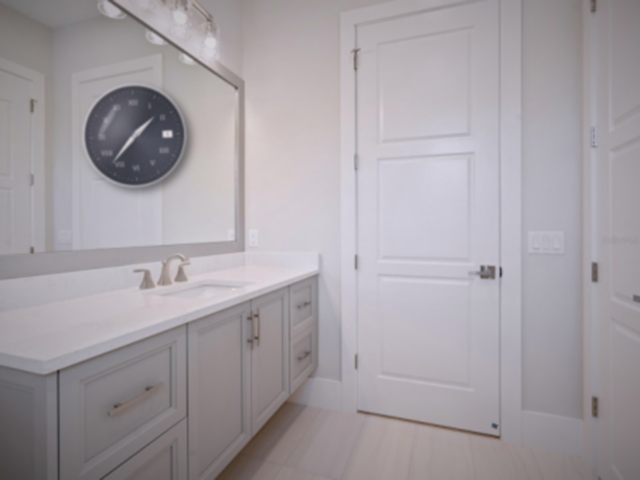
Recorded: {"hour": 1, "minute": 37}
